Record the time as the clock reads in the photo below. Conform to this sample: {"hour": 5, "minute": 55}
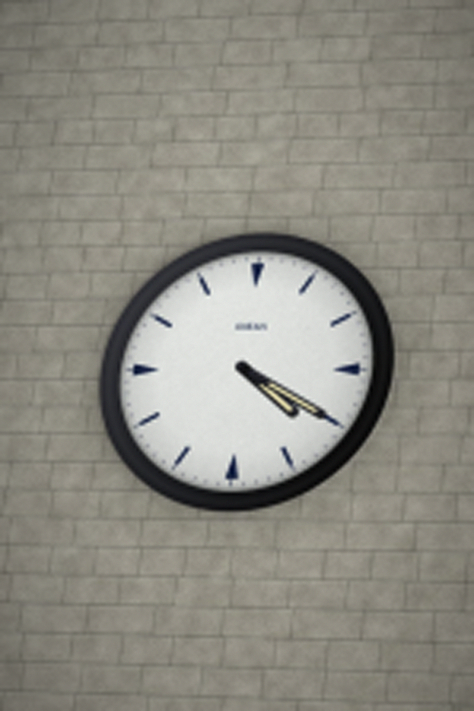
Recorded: {"hour": 4, "minute": 20}
